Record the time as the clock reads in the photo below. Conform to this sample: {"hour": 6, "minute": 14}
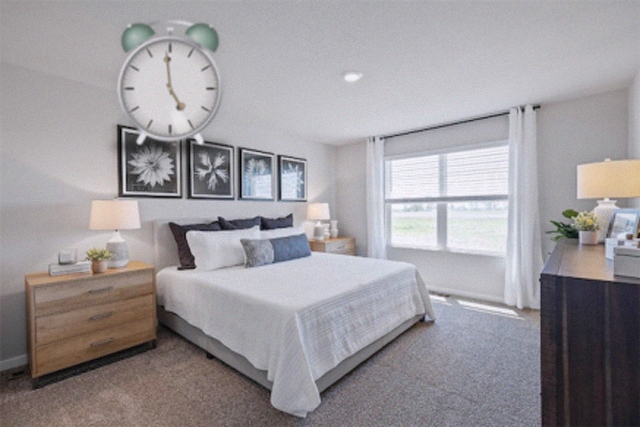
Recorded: {"hour": 4, "minute": 59}
